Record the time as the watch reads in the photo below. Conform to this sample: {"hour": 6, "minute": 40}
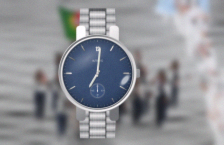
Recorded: {"hour": 7, "minute": 1}
